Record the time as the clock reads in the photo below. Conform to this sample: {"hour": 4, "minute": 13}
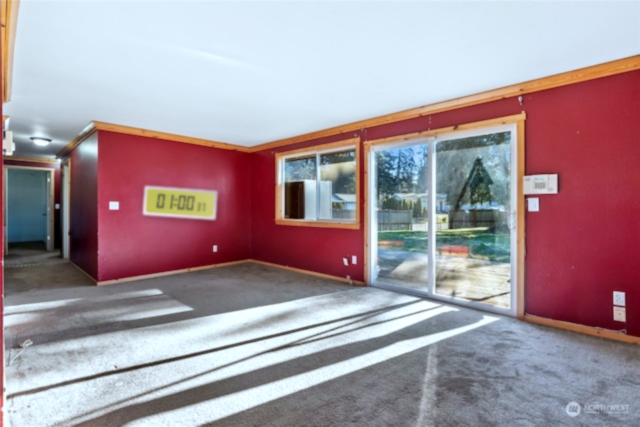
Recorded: {"hour": 1, "minute": 0}
